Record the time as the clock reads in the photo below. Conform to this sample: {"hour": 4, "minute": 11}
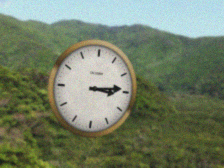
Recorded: {"hour": 3, "minute": 14}
